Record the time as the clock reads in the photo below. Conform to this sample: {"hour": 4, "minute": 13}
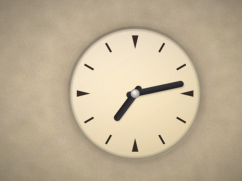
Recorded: {"hour": 7, "minute": 13}
